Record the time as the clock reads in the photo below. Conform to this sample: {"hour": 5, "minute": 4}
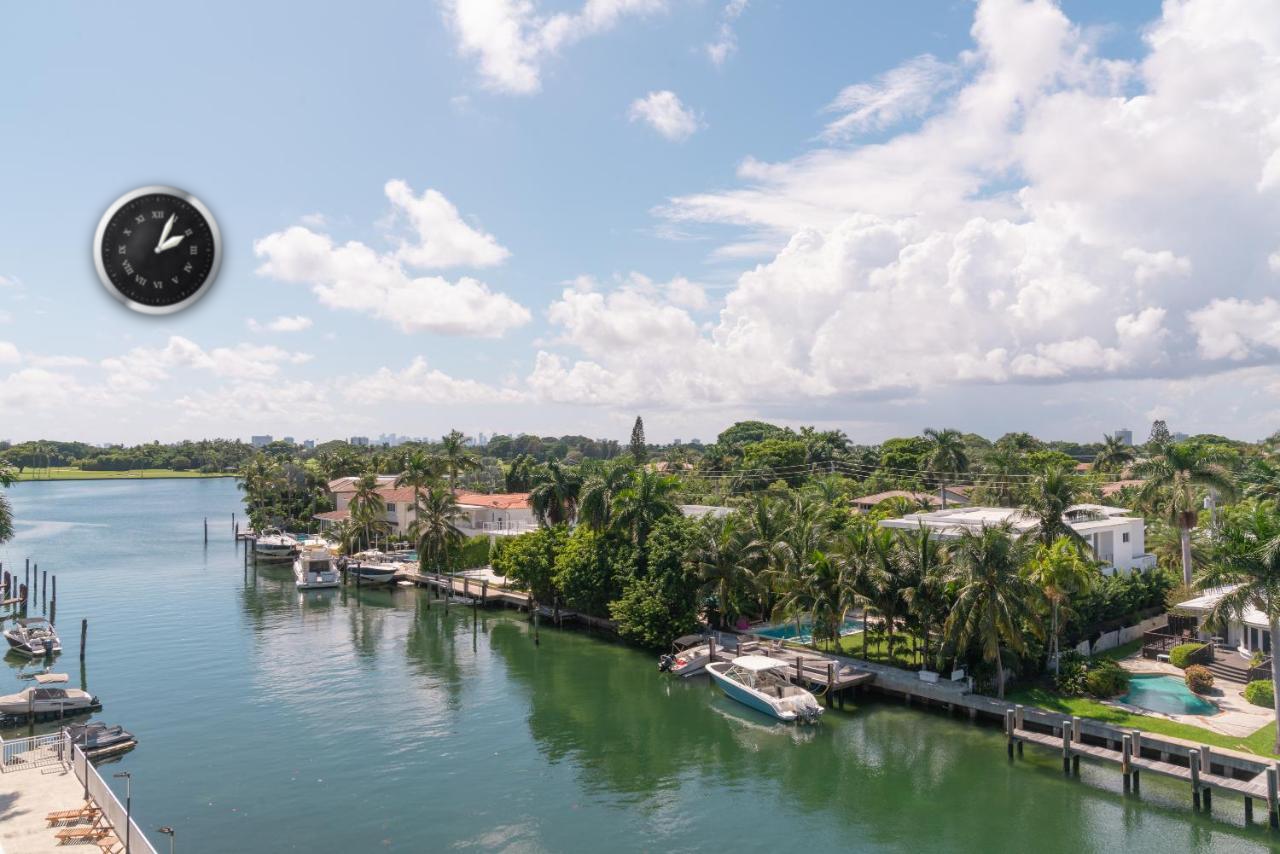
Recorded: {"hour": 2, "minute": 4}
